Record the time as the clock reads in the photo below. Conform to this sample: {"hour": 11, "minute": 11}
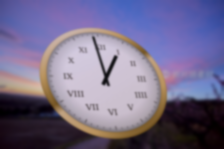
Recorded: {"hour": 12, "minute": 59}
